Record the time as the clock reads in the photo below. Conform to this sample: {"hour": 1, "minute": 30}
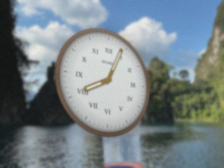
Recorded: {"hour": 8, "minute": 4}
